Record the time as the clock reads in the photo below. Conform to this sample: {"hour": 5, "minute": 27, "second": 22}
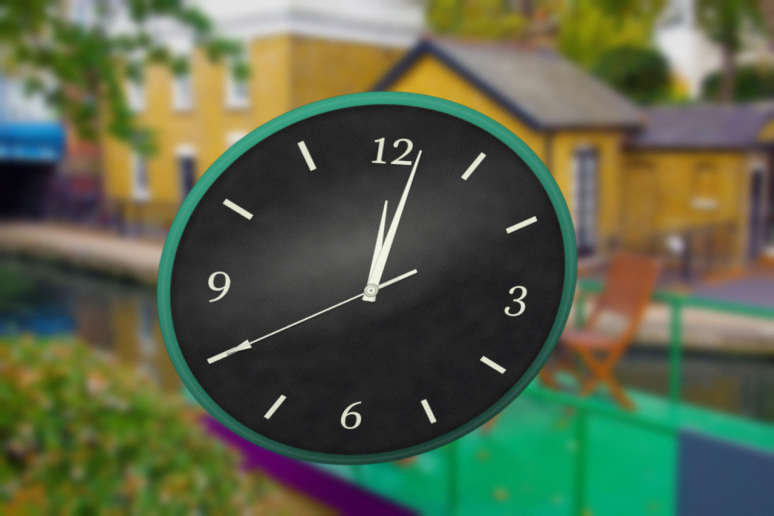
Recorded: {"hour": 12, "minute": 1, "second": 40}
